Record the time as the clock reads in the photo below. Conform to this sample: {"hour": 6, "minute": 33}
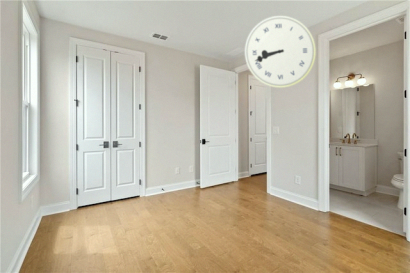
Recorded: {"hour": 8, "minute": 42}
